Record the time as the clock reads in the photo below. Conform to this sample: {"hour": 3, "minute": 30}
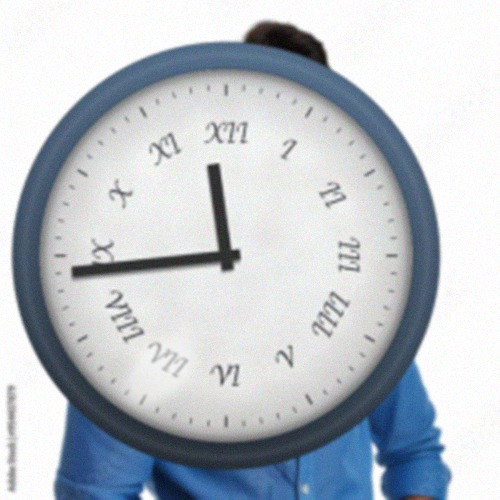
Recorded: {"hour": 11, "minute": 44}
